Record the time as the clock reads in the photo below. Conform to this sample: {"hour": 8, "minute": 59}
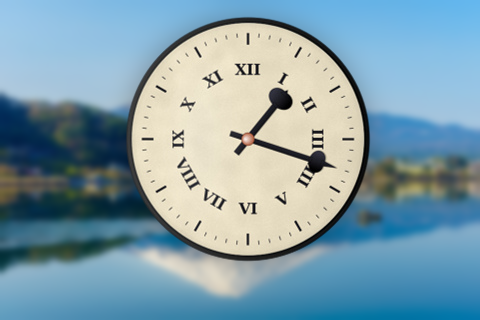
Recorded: {"hour": 1, "minute": 18}
